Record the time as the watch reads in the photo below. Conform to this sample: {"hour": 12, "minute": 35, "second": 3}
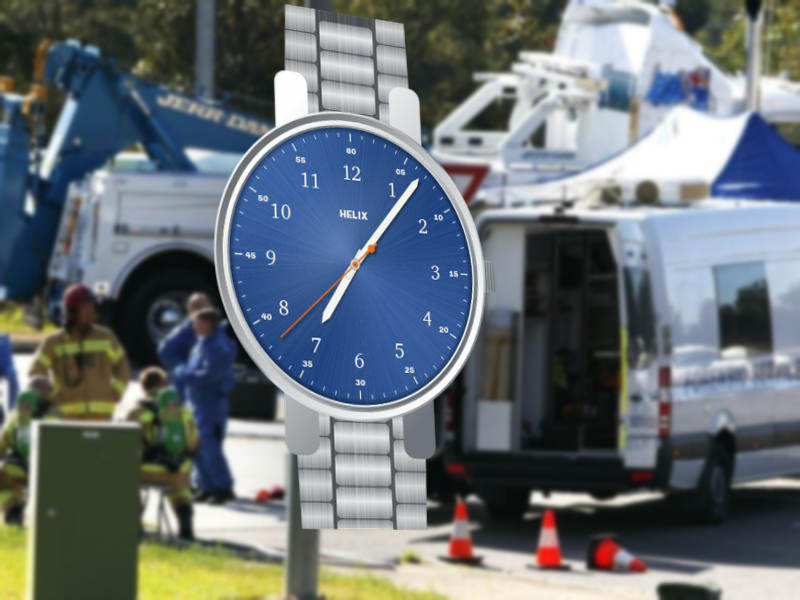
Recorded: {"hour": 7, "minute": 6, "second": 38}
